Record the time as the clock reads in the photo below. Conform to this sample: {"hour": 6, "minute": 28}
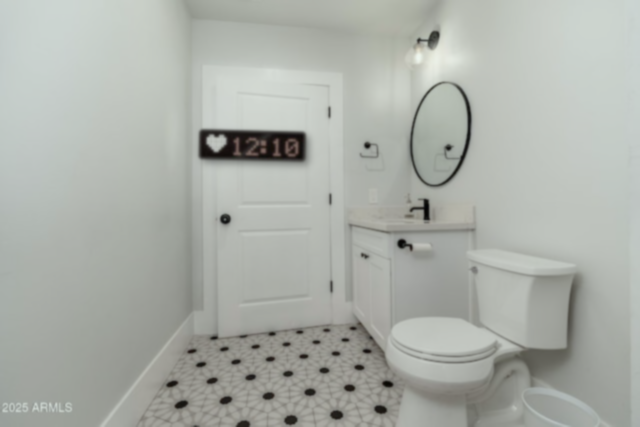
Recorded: {"hour": 12, "minute": 10}
